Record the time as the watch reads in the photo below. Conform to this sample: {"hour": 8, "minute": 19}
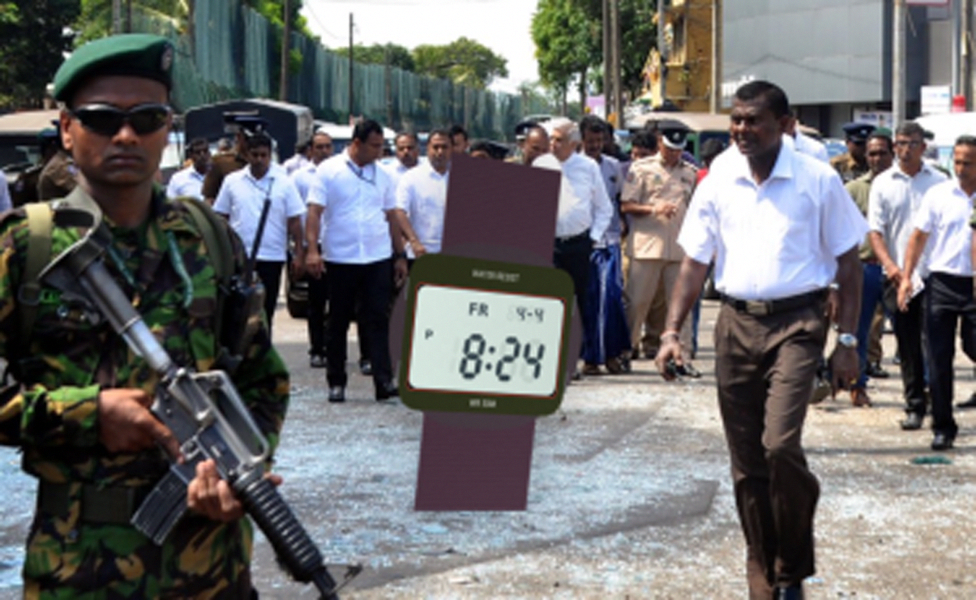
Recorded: {"hour": 8, "minute": 24}
